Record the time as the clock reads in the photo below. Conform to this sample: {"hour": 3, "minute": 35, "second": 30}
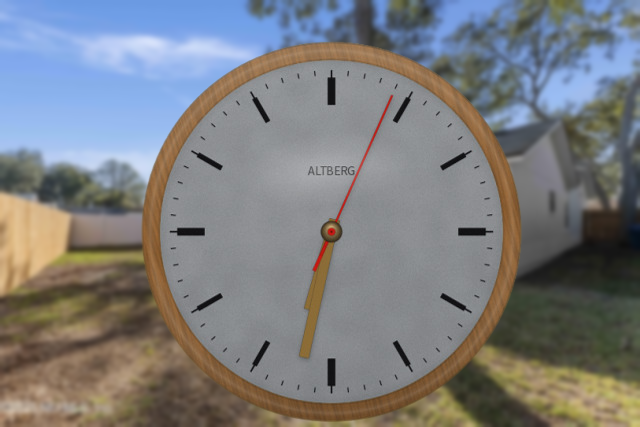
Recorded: {"hour": 6, "minute": 32, "second": 4}
